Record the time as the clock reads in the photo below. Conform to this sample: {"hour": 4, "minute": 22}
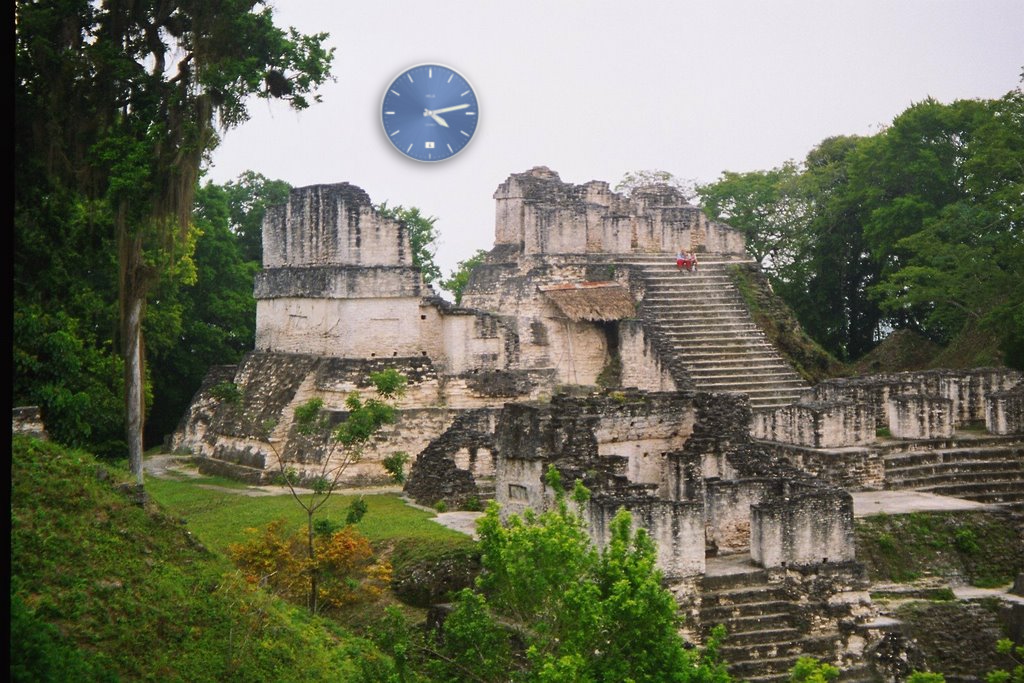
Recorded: {"hour": 4, "minute": 13}
